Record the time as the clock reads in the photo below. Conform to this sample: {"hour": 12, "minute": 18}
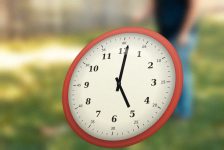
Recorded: {"hour": 5, "minute": 1}
